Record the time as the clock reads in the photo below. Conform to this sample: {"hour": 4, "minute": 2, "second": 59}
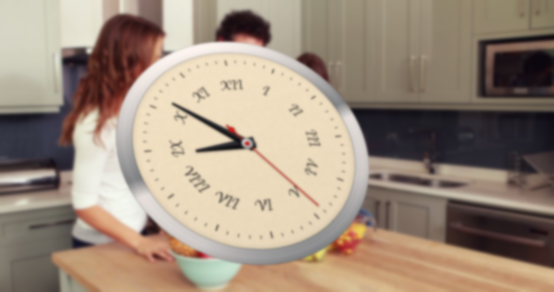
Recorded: {"hour": 8, "minute": 51, "second": 24}
